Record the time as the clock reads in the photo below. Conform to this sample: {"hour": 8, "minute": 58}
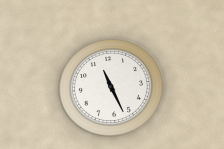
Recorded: {"hour": 11, "minute": 27}
